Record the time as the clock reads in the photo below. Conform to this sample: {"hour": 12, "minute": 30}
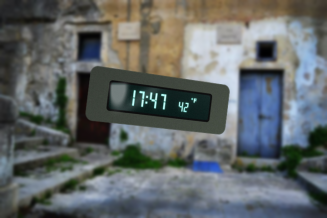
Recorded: {"hour": 17, "minute": 47}
